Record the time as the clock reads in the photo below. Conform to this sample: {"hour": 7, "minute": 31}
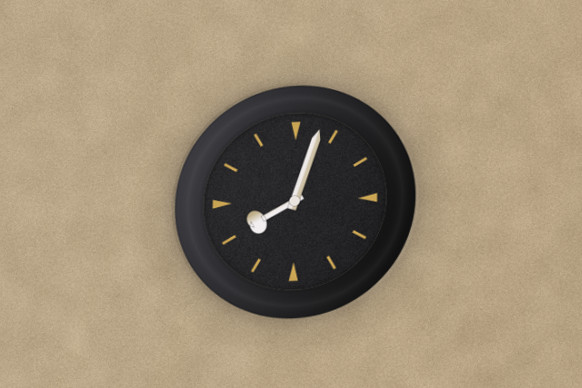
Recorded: {"hour": 8, "minute": 3}
